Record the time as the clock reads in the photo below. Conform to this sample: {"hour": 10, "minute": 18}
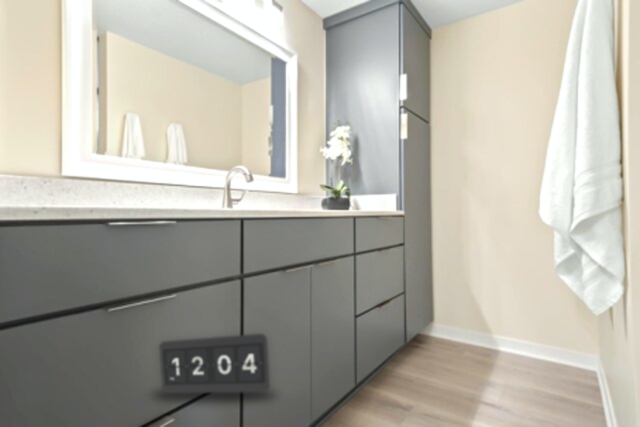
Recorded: {"hour": 12, "minute": 4}
